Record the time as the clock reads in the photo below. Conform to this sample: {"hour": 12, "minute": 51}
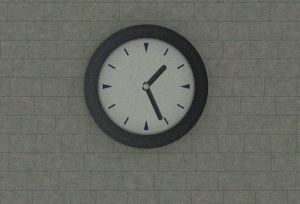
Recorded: {"hour": 1, "minute": 26}
